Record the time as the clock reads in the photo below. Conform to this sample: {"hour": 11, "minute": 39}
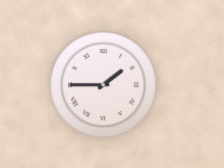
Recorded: {"hour": 1, "minute": 45}
